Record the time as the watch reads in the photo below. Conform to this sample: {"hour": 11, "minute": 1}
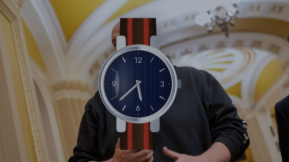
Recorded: {"hour": 5, "minute": 38}
